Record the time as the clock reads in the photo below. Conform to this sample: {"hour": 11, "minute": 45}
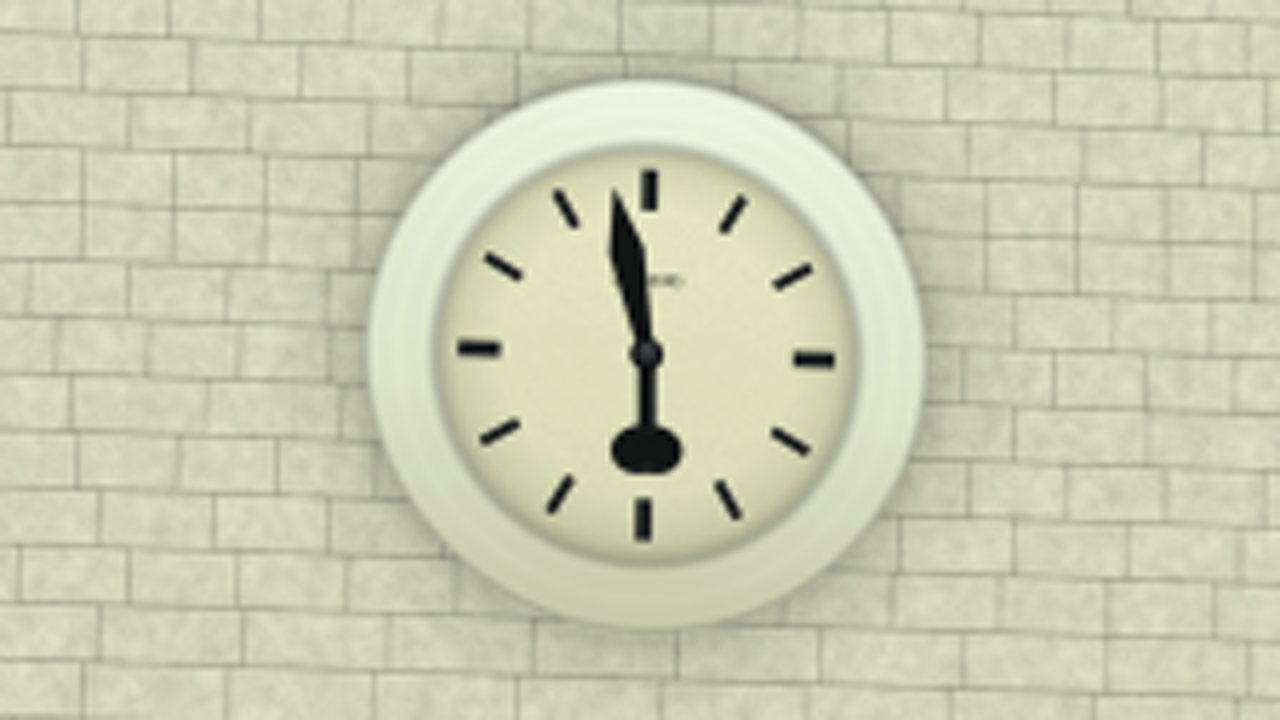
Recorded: {"hour": 5, "minute": 58}
